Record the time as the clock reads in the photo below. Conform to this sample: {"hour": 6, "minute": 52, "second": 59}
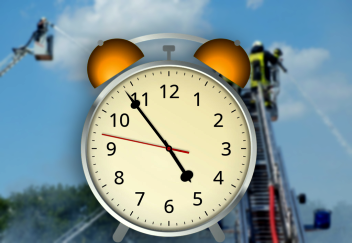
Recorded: {"hour": 4, "minute": 53, "second": 47}
